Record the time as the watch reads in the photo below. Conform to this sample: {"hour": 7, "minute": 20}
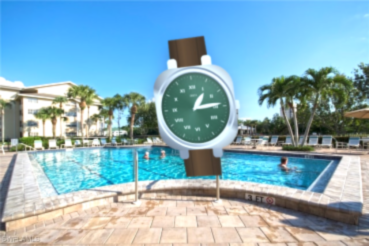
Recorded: {"hour": 1, "minute": 14}
